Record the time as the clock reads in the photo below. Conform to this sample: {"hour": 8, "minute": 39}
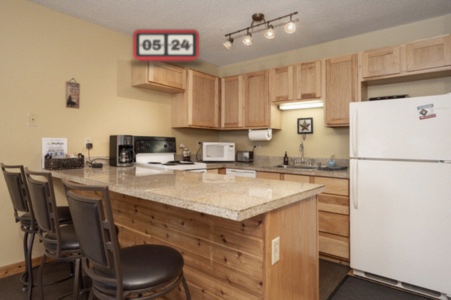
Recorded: {"hour": 5, "minute": 24}
